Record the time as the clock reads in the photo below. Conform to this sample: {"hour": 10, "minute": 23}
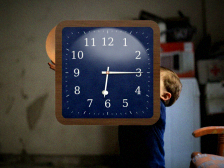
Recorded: {"hour": 6, "minute": 15}
